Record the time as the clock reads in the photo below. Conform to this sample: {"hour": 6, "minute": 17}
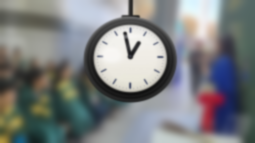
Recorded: {"hour": 12, "minute": 58}
